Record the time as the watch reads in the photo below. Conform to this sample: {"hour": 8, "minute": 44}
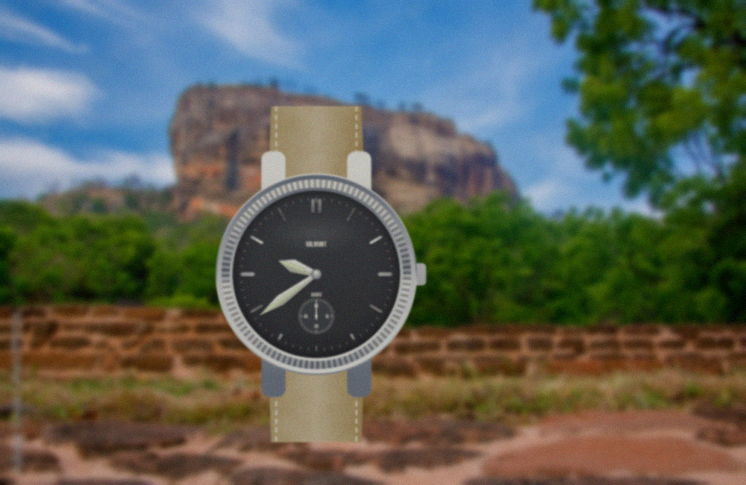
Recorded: {"hour": 9, "minute": 39}
